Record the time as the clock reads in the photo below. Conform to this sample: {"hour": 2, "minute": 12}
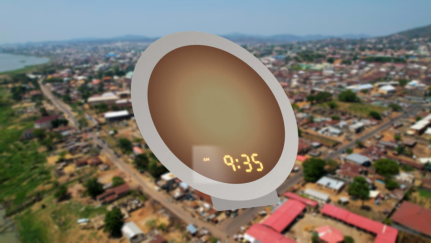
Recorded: {"hour": 9, "minute": 35}
